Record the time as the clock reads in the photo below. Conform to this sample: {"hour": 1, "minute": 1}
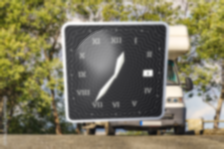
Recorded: {"hour": 12, "minute": 36}
